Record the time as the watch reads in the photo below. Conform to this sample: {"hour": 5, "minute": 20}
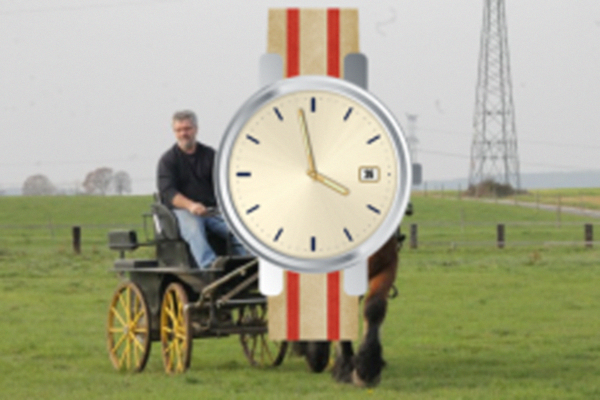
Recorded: {"hour": 3, "minute": 58}
